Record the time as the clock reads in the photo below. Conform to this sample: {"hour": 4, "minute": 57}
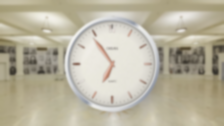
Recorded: {"hour": 6, "minute": 54}
